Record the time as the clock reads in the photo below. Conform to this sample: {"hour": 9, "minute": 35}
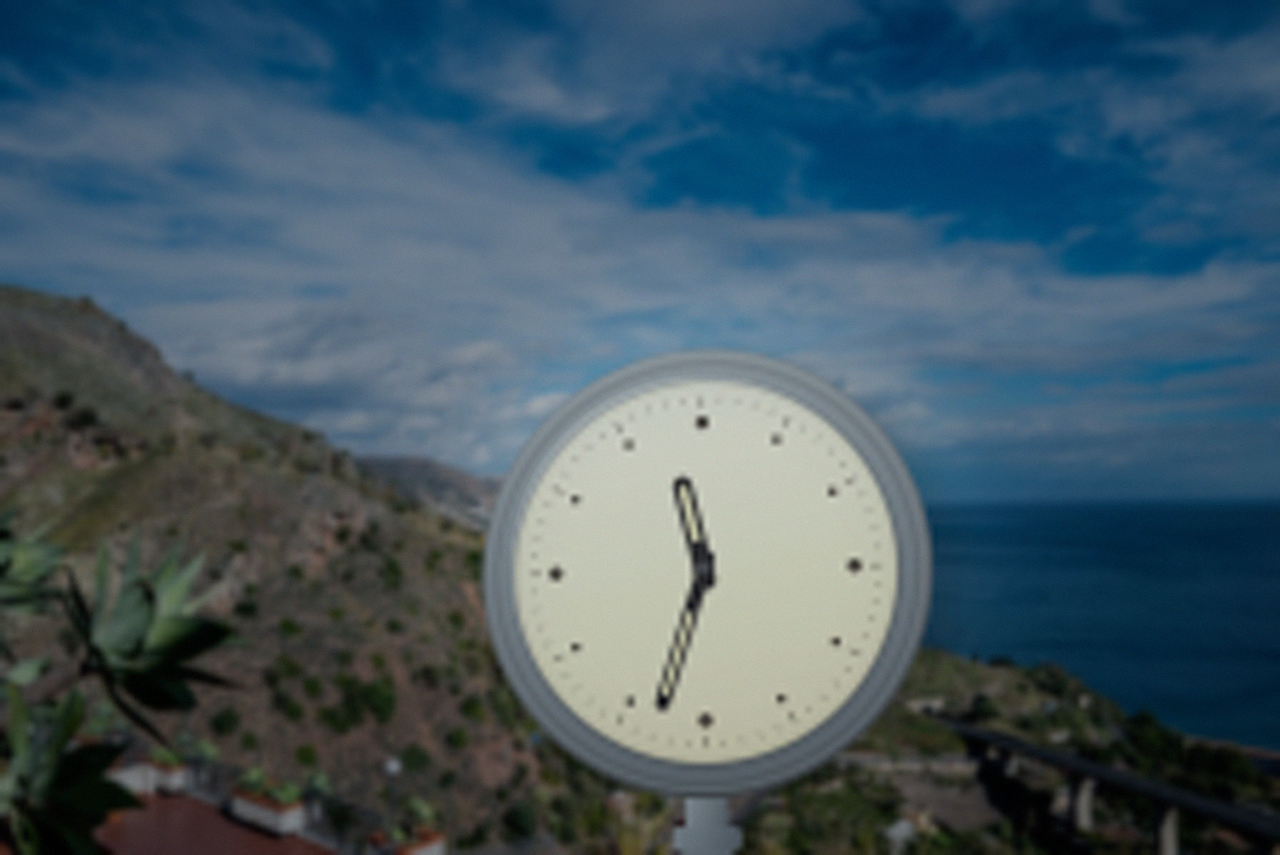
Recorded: {"hour": 11, "minute": 33}
